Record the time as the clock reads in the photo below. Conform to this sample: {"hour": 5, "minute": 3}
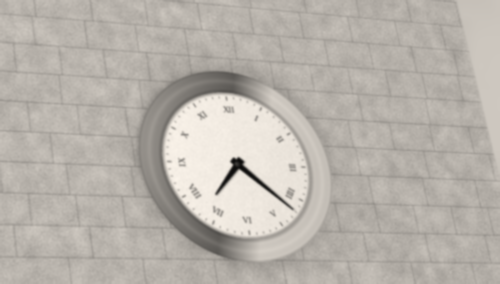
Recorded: {"hour": 7, "minute": 22}
